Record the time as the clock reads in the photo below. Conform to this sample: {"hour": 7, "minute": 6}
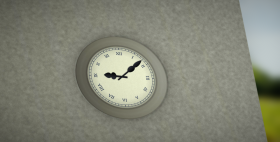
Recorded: {"hour": 9, "minute": 8}
